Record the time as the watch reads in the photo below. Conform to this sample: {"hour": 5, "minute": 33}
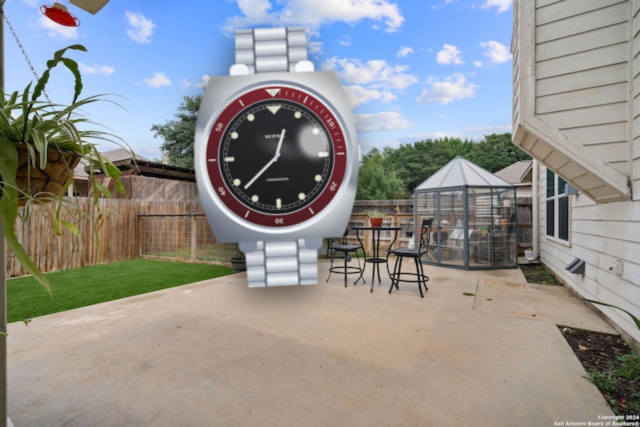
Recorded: {"hour": 12, "minute": 38}
